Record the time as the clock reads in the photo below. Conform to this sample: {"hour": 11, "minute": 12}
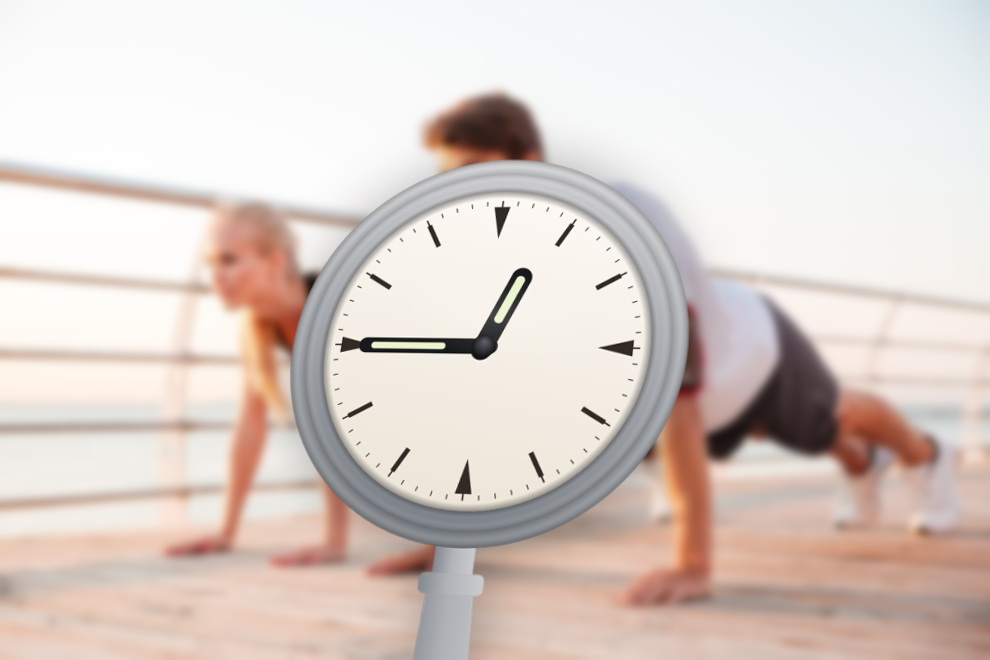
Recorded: {"hour": 12, "minute": 45}
